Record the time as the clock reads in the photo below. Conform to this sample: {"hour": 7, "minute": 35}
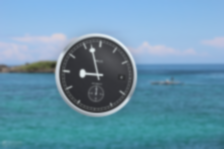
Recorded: {"hour": 8, "minute": 57}
